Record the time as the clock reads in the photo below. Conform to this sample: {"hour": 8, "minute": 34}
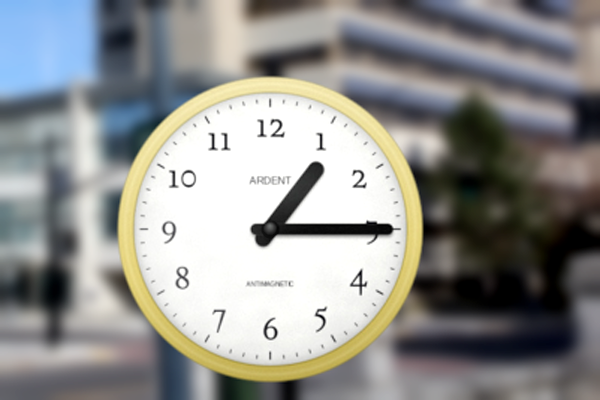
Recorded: {"hour": 1, "minute": 15}
